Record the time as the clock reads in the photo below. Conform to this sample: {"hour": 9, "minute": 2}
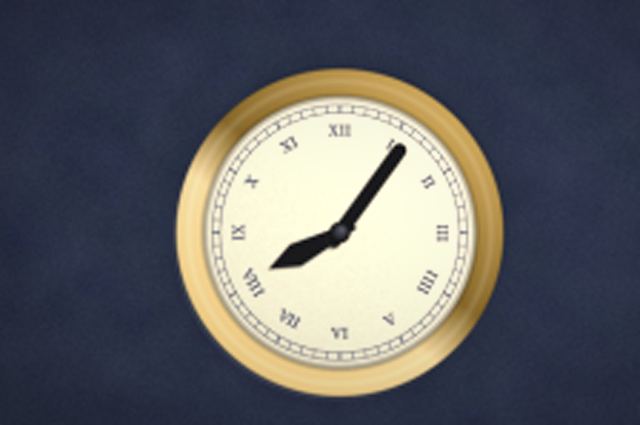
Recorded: {"hour": 8, "minute": 6}
